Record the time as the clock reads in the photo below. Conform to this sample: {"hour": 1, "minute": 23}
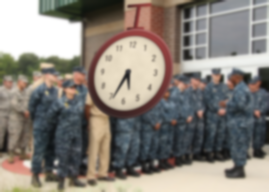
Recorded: {"hour": 5, "minute": 34}
